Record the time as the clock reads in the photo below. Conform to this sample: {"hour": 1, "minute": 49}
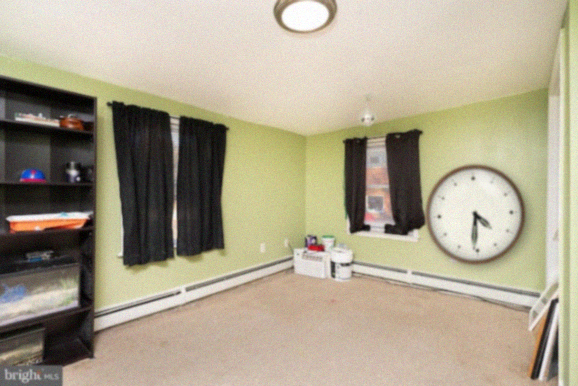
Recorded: {"hour": 4, "minute": 31}
